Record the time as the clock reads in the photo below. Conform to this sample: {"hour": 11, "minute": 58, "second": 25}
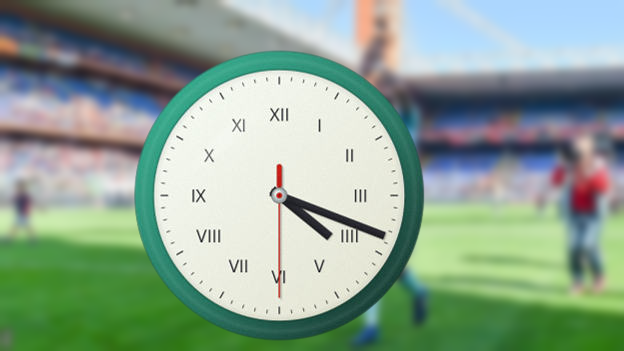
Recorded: {"hour": 4, "minute": 18, "second": 30}
